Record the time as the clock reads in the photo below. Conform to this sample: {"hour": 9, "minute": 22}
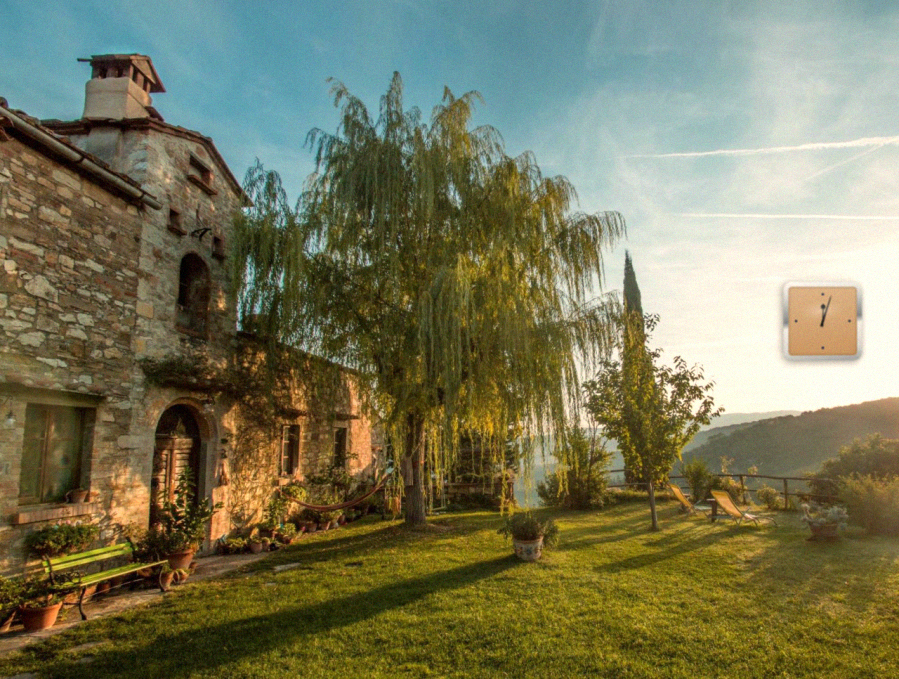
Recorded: {"hour": 12, "minute": 3}
